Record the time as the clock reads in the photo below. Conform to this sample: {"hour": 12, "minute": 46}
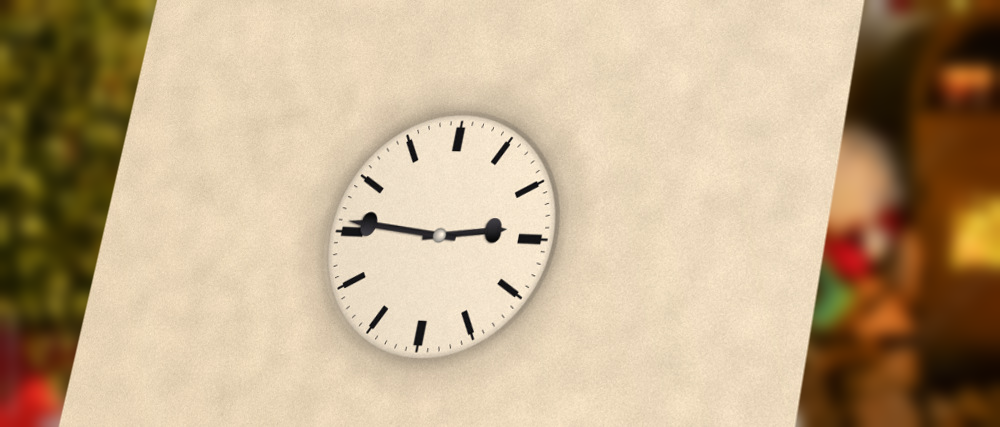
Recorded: {"hour": 2, "minute": 46}
